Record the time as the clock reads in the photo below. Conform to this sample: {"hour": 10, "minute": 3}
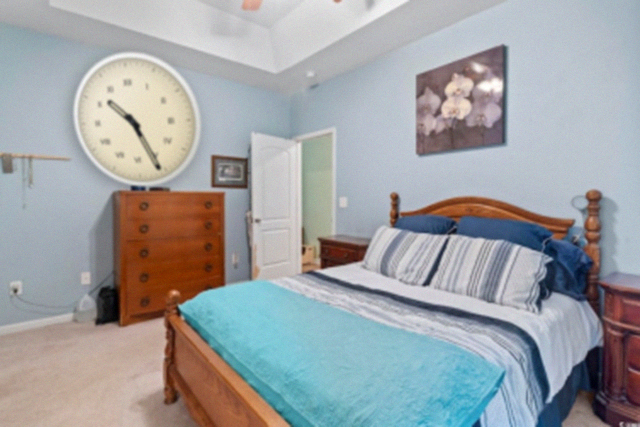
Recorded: {"hour": 10, "minute": 26}
